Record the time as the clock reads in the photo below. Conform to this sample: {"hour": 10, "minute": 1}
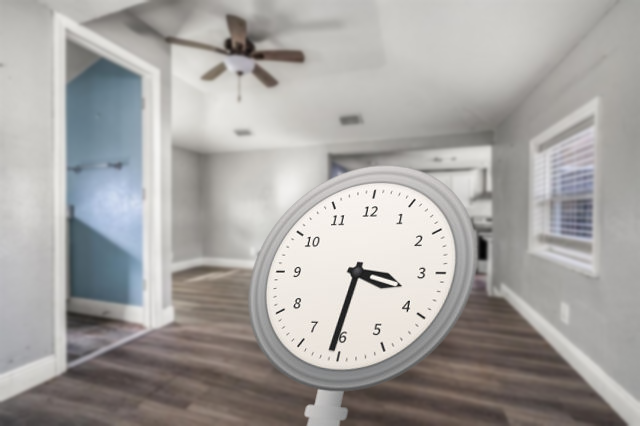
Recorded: {"hour": 3, "minute": 31}
